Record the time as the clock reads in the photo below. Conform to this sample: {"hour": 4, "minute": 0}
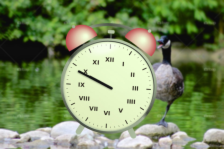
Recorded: {"hour": 9, "minute": 49}
